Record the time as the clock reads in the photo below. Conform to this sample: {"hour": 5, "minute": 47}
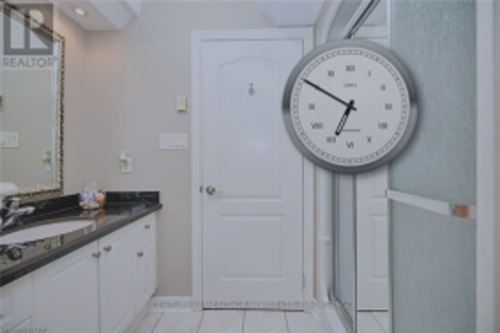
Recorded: {"hour": 6, "minute": 50}
